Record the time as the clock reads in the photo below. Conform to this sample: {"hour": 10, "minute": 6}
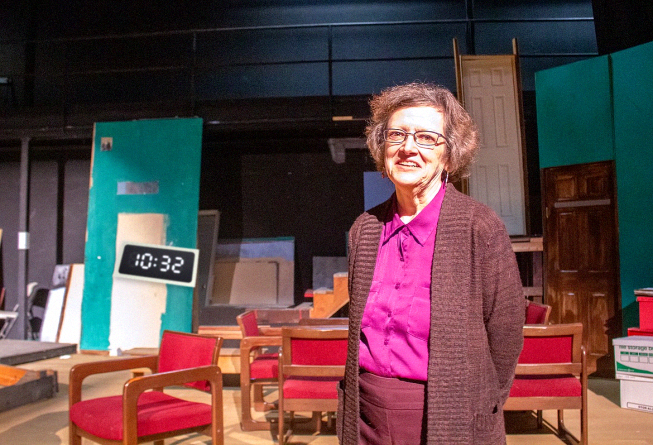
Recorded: {"hour": 10, "minute": 32}
